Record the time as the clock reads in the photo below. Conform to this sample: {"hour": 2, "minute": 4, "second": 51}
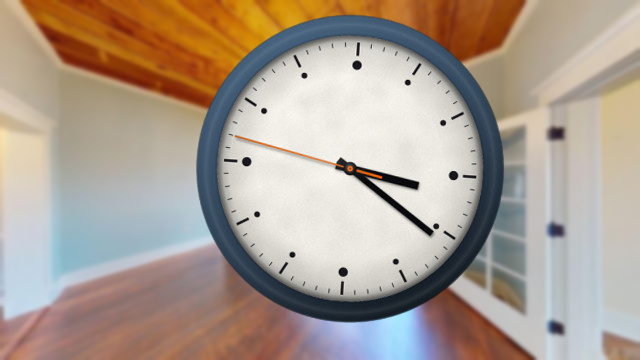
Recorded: {"hour": 3, "minute": 20, "second": 47}
